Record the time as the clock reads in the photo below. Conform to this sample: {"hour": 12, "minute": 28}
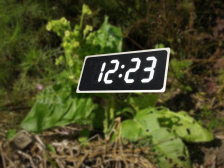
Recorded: {"hour": 12, "minute": 23}
